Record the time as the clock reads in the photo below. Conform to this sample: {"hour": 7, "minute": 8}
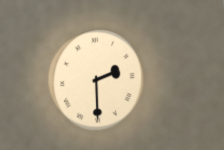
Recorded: {"hour": 2, "minute": 30}
